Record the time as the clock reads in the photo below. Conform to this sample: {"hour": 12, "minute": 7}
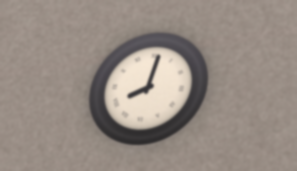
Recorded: {"hour": 8, "minute": 1}
